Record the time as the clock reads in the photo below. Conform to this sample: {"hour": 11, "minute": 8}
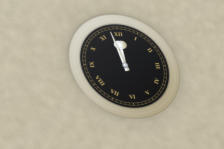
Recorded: {"hour": 11, "minute": 58}
